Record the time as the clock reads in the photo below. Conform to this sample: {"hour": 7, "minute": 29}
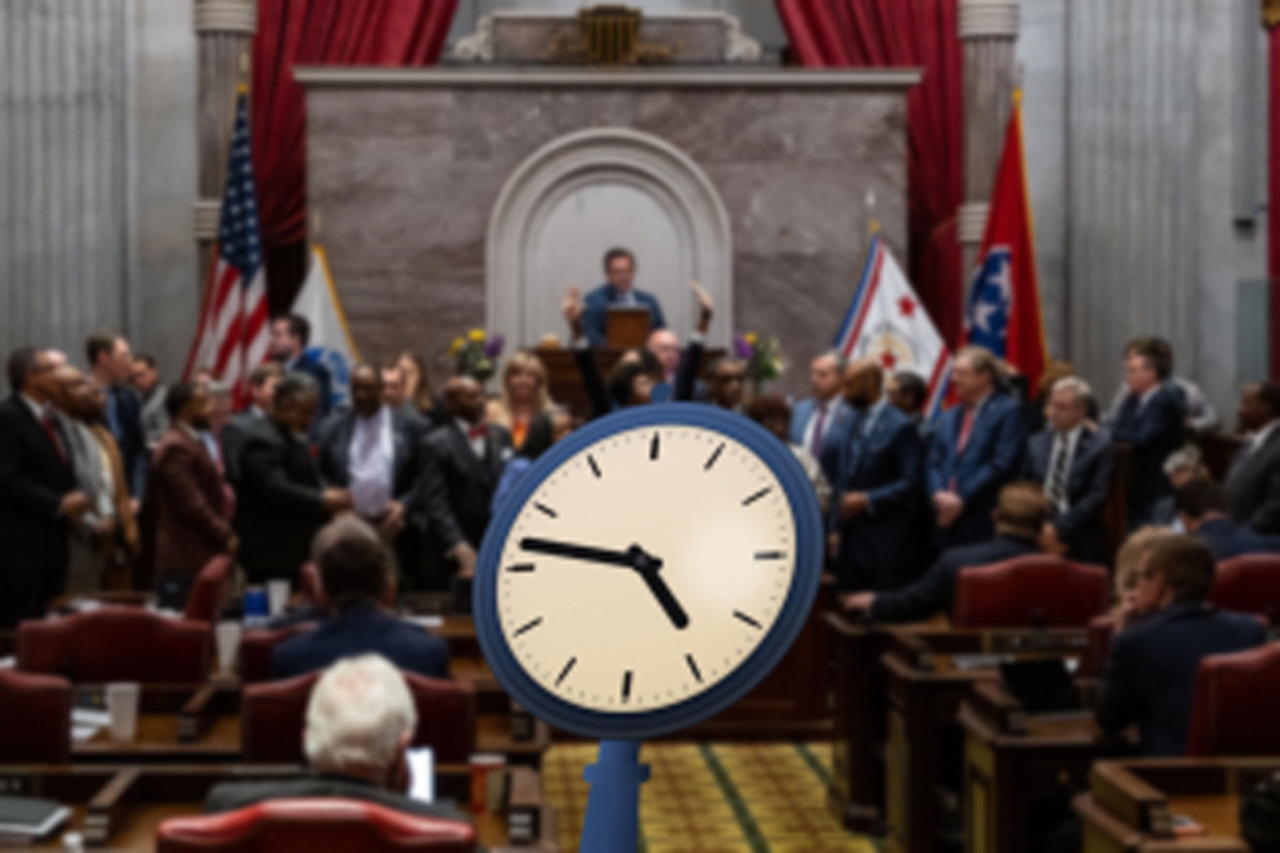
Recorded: {"hour": 4, "minute": 47}
